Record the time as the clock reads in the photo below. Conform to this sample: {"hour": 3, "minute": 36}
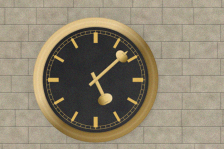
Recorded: {"hour": 5, "minute": 8}
